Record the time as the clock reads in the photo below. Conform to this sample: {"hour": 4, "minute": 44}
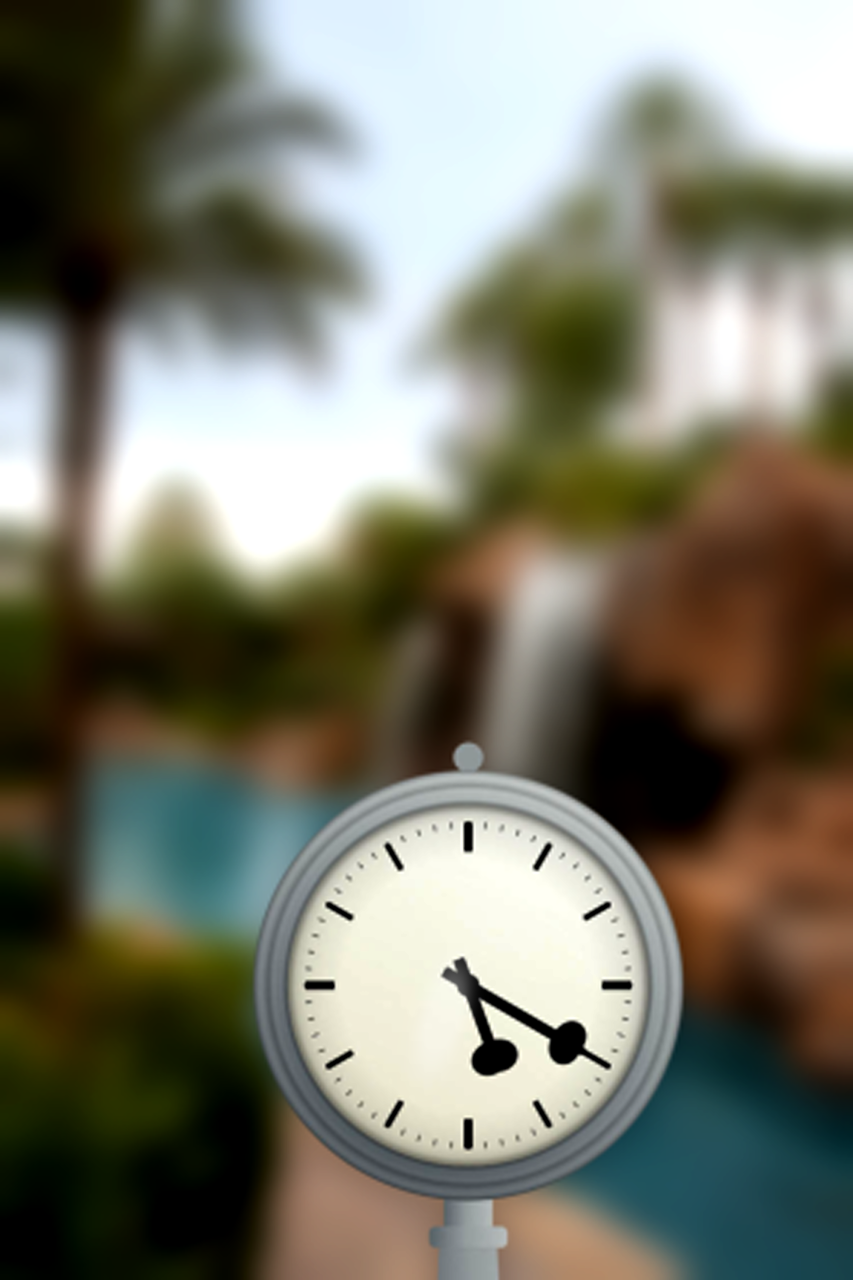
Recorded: {"hour": 5, "minute": 20}
